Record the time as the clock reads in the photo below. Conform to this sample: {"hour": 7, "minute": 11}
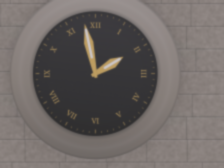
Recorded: {"hour": 1, "minute": 58}
